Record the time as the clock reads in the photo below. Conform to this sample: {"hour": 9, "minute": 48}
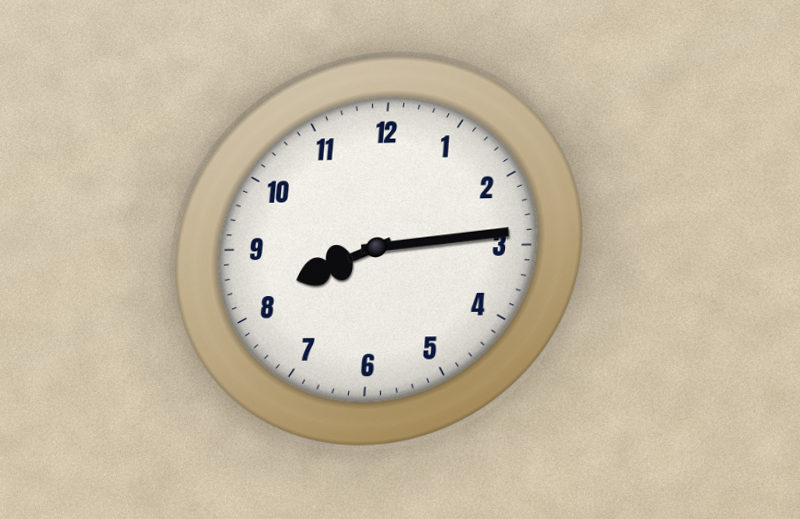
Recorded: {"hour": 8, "minute": 14}
